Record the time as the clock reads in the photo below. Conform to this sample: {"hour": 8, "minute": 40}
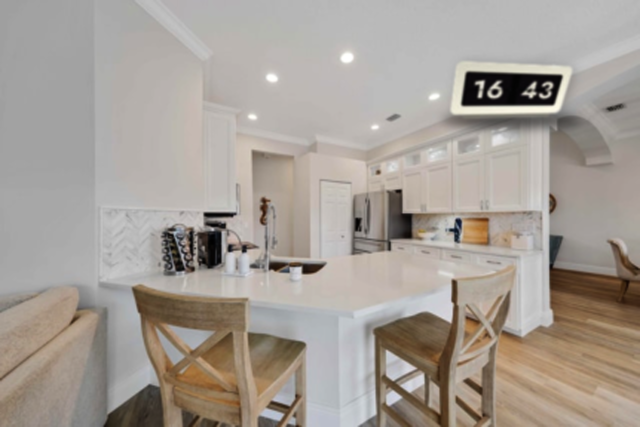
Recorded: {"hour": 16, "minute": 43}
